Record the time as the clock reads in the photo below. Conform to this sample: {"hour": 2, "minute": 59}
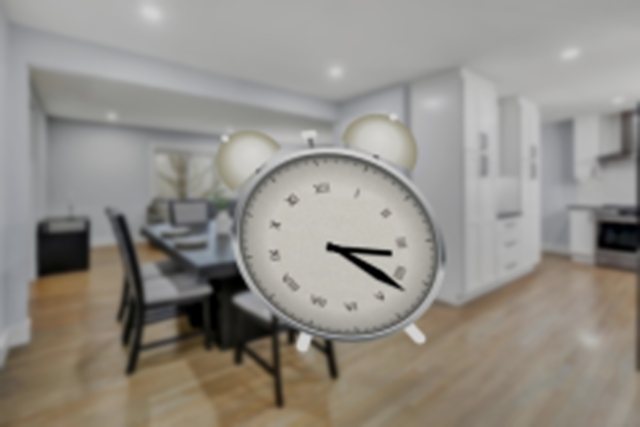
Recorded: {"hour": 3, "minute": 22}
